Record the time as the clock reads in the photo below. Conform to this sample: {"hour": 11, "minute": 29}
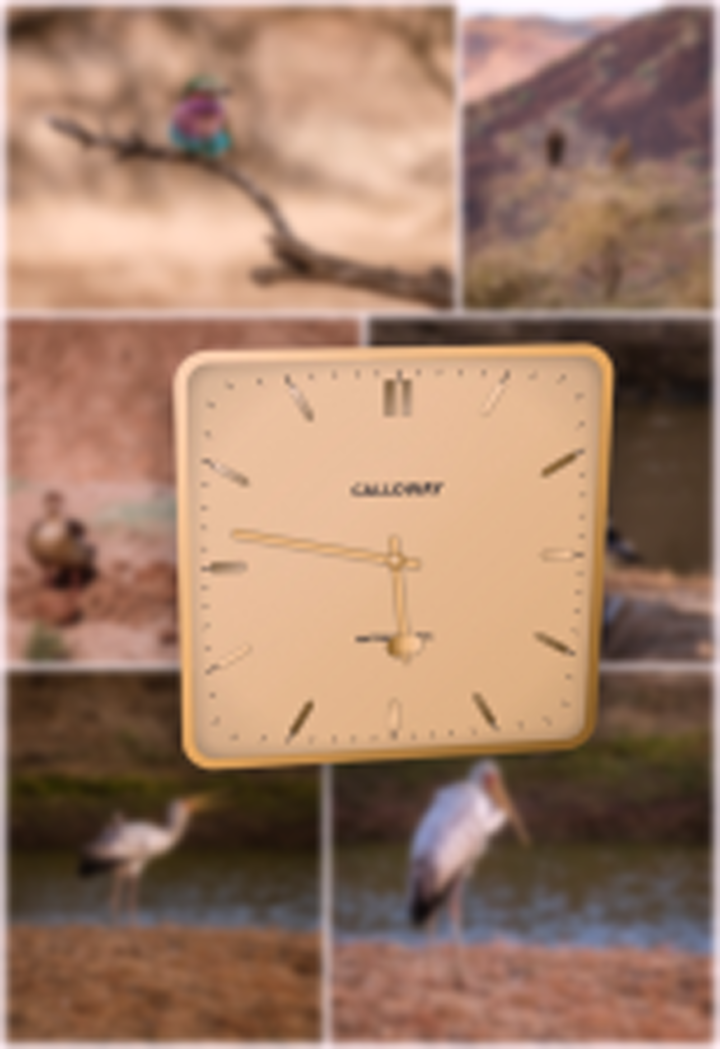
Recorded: {"hour": 5, "minute": 47}
